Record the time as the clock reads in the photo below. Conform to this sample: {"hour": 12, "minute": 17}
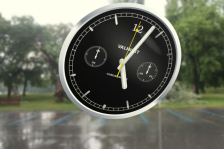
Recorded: {"hour": 5, "minute": 3}
